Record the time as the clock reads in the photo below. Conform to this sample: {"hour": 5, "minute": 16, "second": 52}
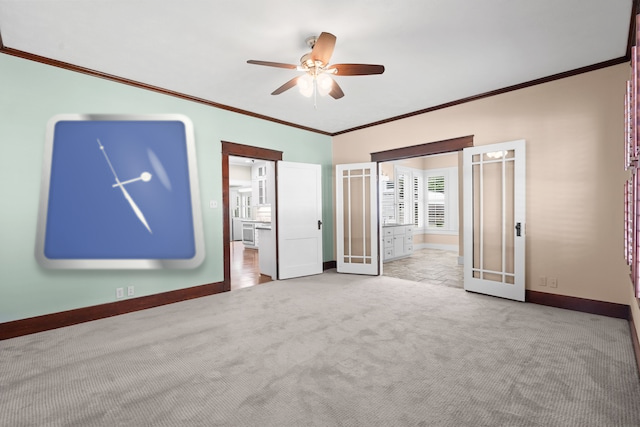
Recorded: {"hour": 2, "minute": 24, "second": 56}
